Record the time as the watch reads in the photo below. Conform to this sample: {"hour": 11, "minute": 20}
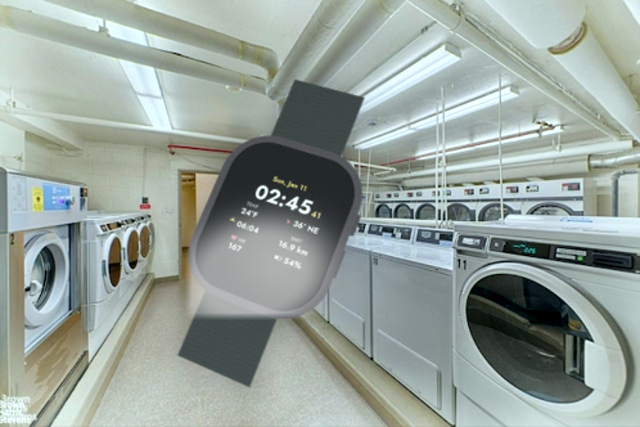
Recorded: {"hour": 2, "minute": 45}
